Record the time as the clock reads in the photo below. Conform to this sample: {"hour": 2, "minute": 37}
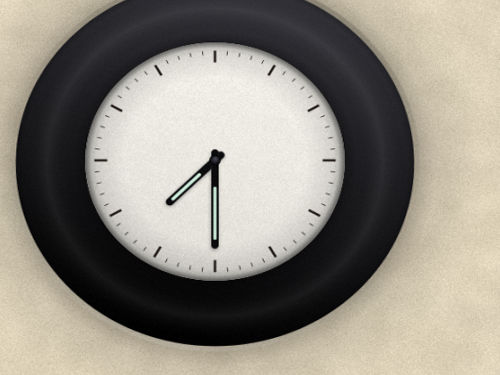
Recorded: {"hour": 7, "minute": 30}
